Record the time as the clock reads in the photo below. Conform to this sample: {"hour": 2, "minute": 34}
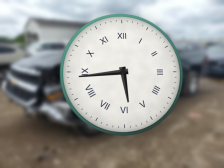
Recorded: {"hour": 5, "minute": 44}
